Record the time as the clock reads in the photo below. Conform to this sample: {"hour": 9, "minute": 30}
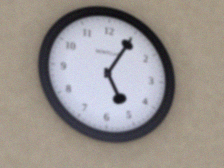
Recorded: {"hour": 5, "minute": 5}
